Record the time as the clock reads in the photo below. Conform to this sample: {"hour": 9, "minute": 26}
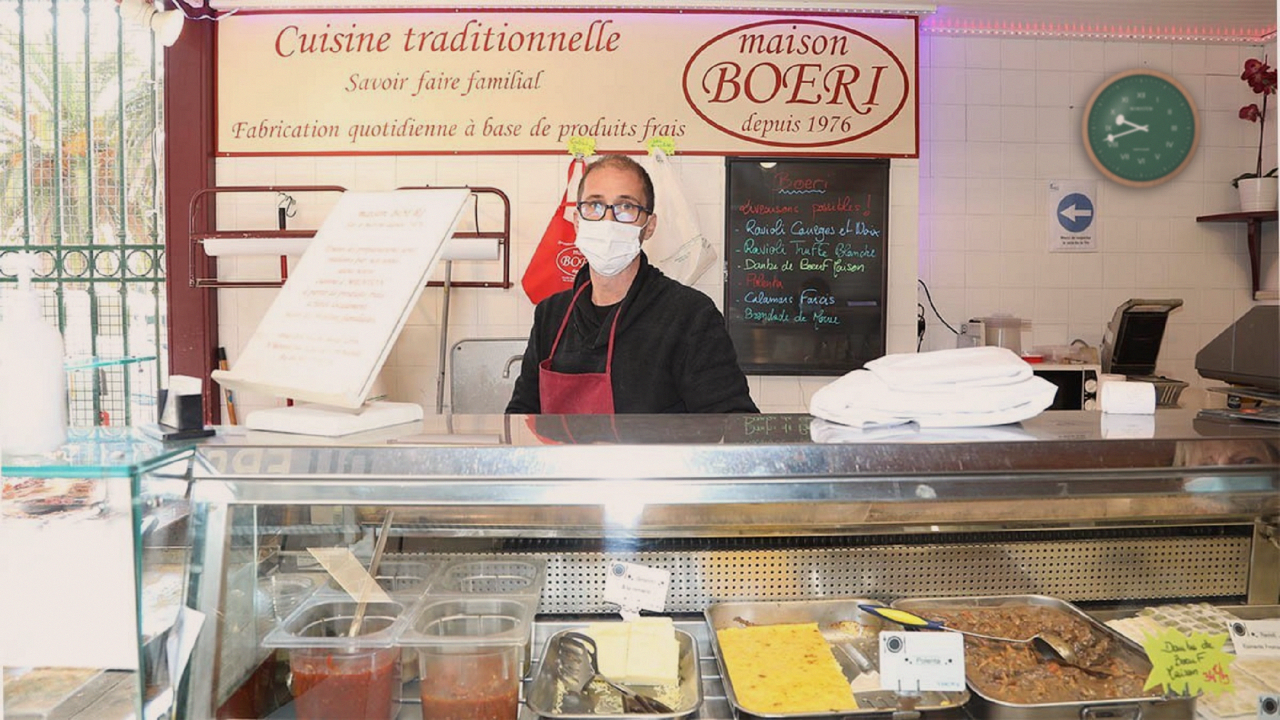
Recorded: {"hour": 9, "minute": 42}
